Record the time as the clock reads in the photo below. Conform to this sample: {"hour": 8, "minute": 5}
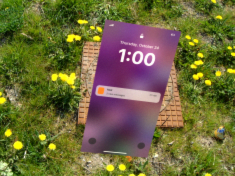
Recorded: {"hour": 1, "minute": 0}
